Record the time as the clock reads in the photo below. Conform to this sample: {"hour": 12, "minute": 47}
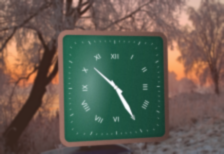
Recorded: {"hour": 10, "minute": 25}
